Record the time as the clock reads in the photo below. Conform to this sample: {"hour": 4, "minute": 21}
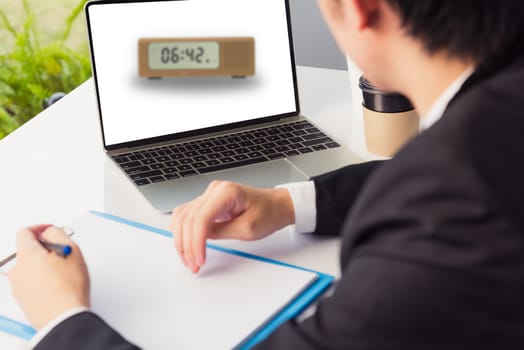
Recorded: {"hour": 6, "minute": 42}
